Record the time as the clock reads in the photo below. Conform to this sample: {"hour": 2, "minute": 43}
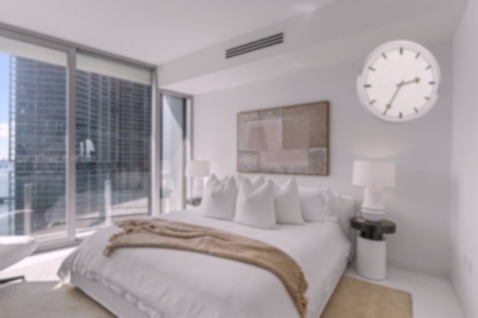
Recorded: {"hour": 2, "minute": 35}
